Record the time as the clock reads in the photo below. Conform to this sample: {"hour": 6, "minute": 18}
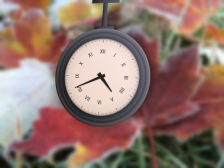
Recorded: {"hour": 4, "minute": 41}
